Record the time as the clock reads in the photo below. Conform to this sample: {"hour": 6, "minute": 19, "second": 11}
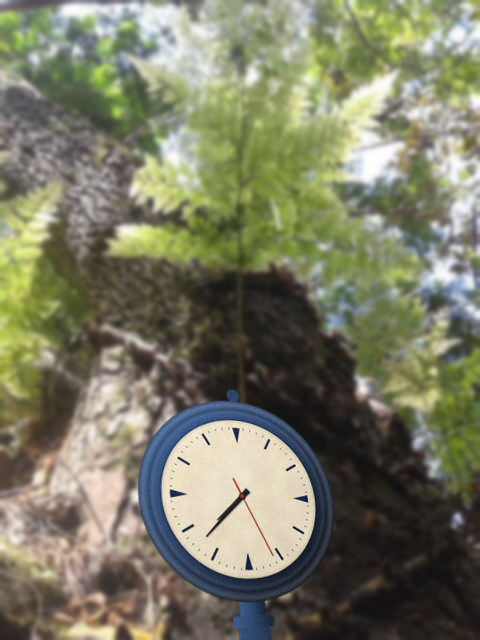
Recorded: {"hour": 7, "minute": 37, "second": 26}
